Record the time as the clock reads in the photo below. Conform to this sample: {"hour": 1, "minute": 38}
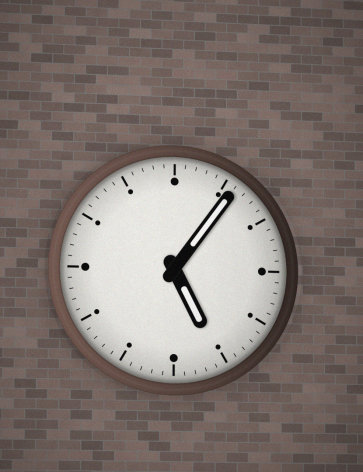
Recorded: {"hour": 5, "minute": 6}
